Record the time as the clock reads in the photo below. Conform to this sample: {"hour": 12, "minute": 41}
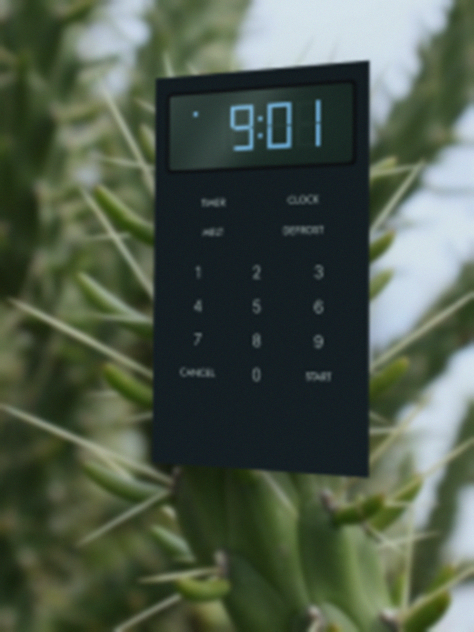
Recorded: {"hour": 9, "minute": 1}
